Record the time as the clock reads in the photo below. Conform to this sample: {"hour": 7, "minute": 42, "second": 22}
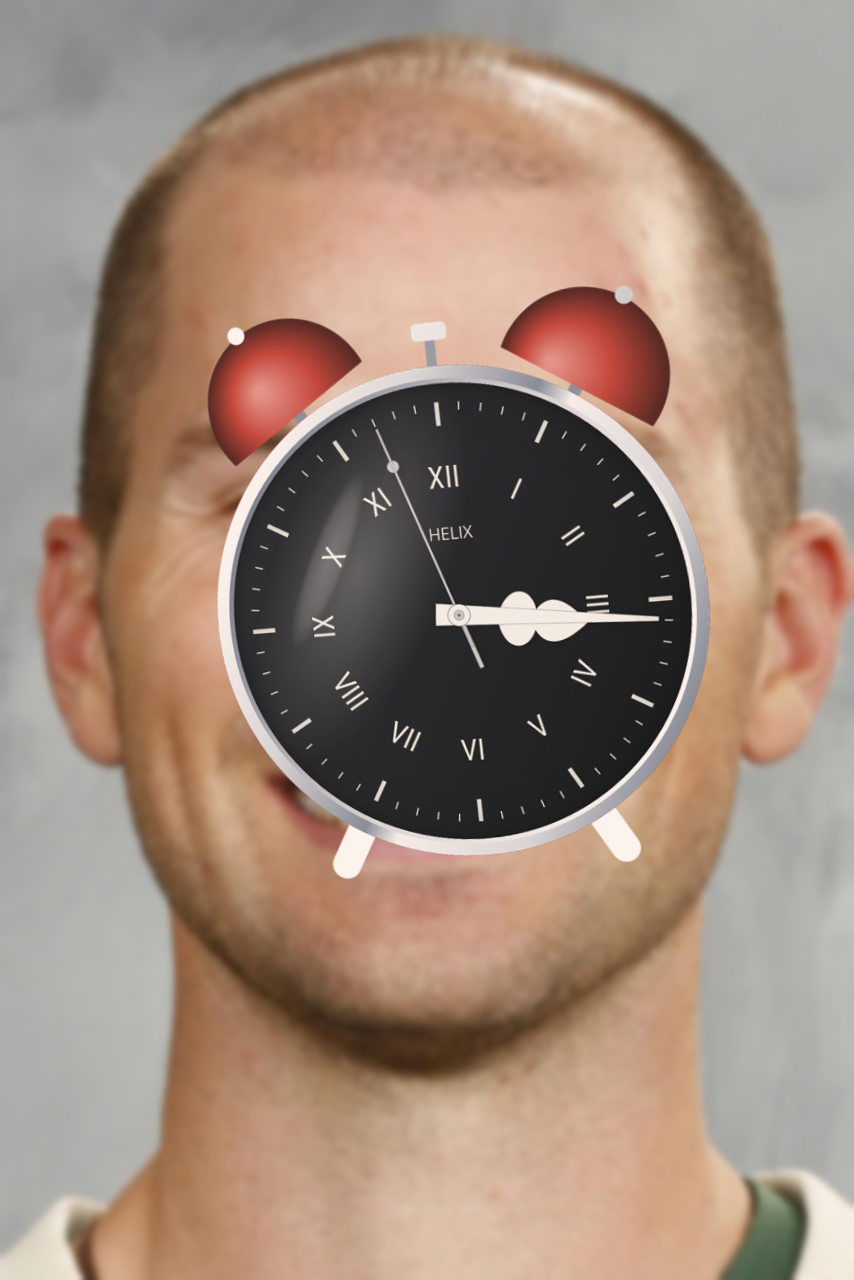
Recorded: {"hour": 3, "minute": 15, "second": 57}
